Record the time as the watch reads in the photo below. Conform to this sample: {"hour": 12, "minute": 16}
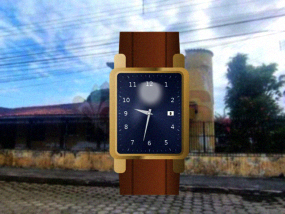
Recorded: {"hour": 9, "minute": 32}
